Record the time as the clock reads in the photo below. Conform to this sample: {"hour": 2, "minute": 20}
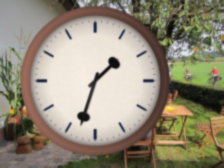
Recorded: {"hour": 1, "minute": 33}
